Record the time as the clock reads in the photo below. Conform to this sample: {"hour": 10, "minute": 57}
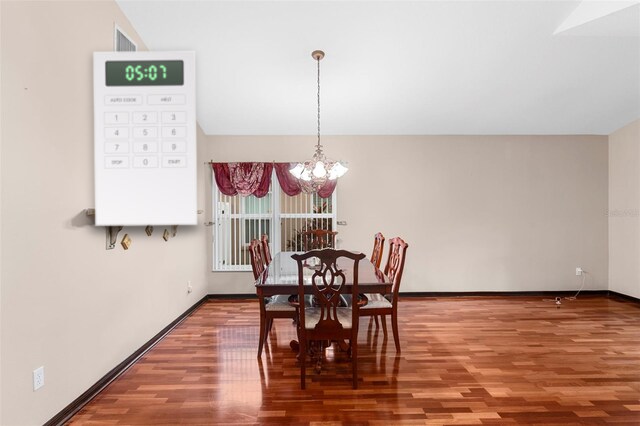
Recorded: {"hour": 5, "minute": 7}
